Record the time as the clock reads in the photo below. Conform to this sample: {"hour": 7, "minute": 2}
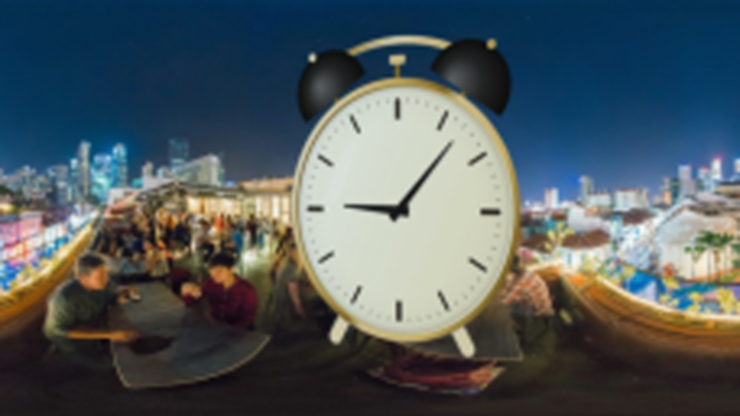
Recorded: {"hour": 9, "minute": 7}
